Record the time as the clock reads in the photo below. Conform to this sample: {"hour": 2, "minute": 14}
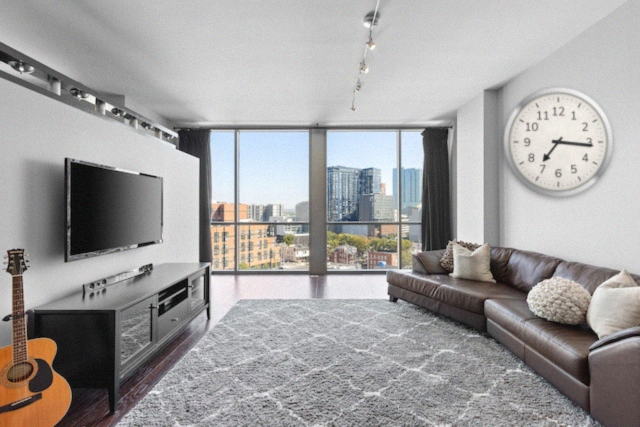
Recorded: {"hour": 7, "minute": 16}
